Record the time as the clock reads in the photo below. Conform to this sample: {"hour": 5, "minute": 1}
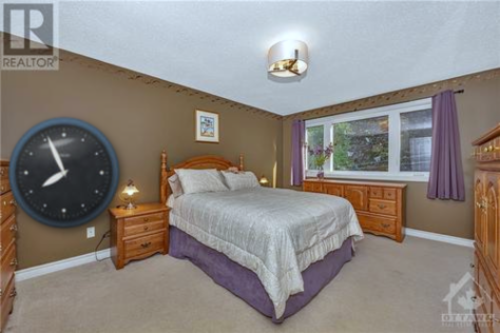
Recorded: {"hour": 7, "minute": 56}
